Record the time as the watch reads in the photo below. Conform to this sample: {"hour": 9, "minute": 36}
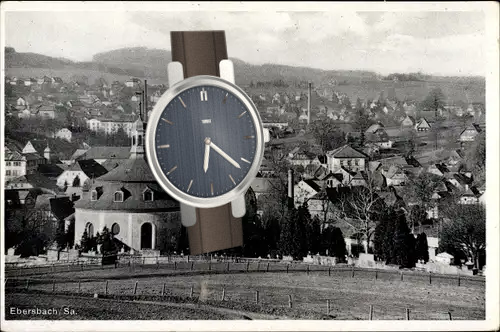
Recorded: {"hour": 6, "minute": 22}
